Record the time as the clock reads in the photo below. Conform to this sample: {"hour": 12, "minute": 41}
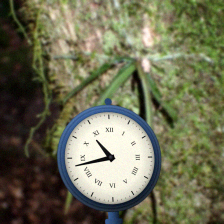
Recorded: {"hour": 10, "minute": 43}
